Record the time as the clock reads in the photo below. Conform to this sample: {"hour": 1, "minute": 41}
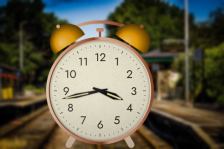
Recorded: {"hour": 3, "minute": 43}
